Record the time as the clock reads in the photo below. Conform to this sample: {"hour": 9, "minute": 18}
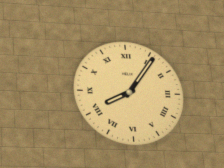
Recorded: {"hour": 8, "minute": 6}
